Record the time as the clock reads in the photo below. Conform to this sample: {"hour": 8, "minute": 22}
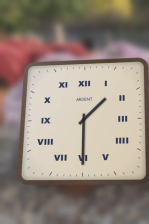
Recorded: {"hour": 1, "minute": 30}
